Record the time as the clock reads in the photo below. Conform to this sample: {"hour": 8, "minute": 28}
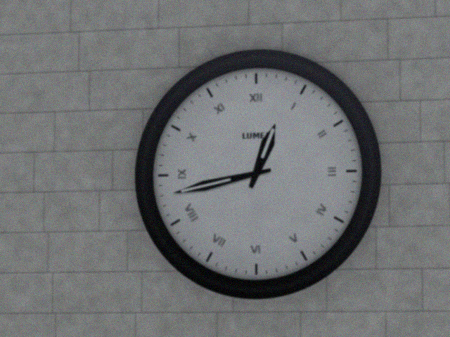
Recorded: {"hour": 12, "minute": 43}
